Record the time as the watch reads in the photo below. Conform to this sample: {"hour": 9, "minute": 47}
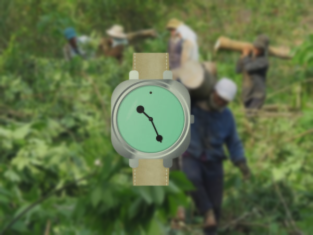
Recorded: {"hour": 10, "minute": 26}
